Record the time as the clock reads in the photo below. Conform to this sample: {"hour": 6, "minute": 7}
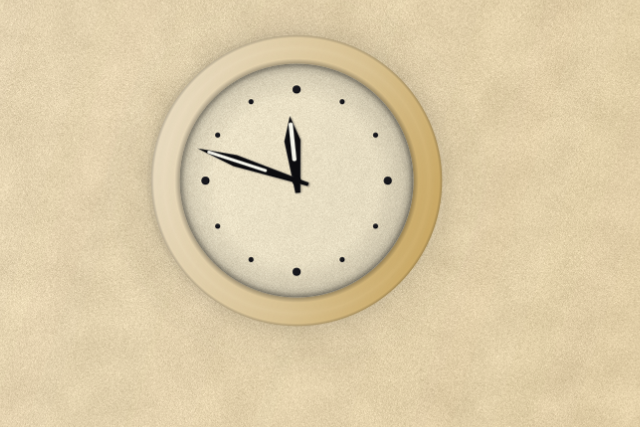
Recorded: {"hour": 11, "minute": 48}
